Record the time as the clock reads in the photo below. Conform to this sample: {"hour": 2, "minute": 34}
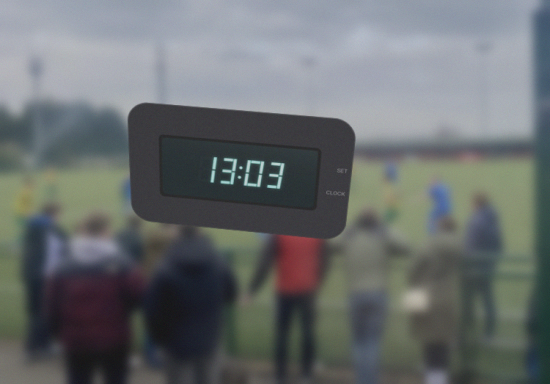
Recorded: {"hour": 13, "minute": 3}
